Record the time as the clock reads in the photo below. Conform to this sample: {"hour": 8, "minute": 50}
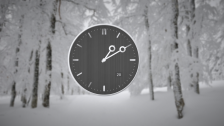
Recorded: {"hour": 1, "minute": 10}
